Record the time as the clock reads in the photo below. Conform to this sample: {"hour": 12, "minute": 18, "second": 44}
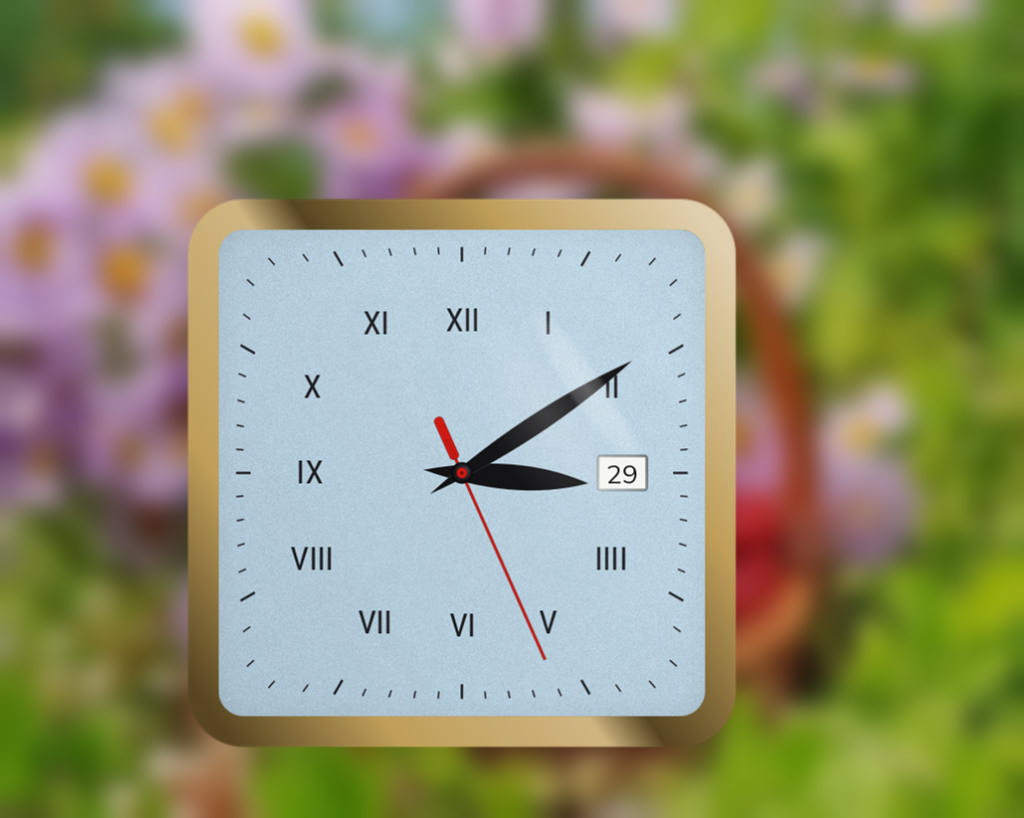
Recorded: {"hour": 3, "minute": 9, "second": 26}
